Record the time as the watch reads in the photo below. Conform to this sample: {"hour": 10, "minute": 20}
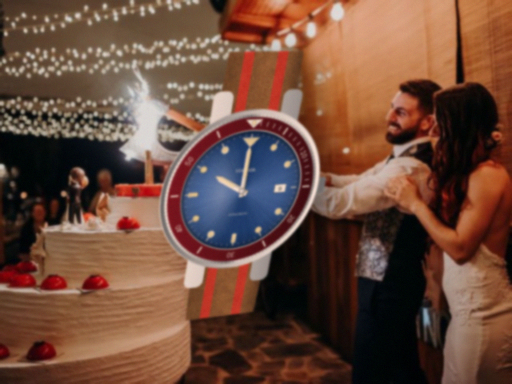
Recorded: {"hour": 10, "minute": 0}
